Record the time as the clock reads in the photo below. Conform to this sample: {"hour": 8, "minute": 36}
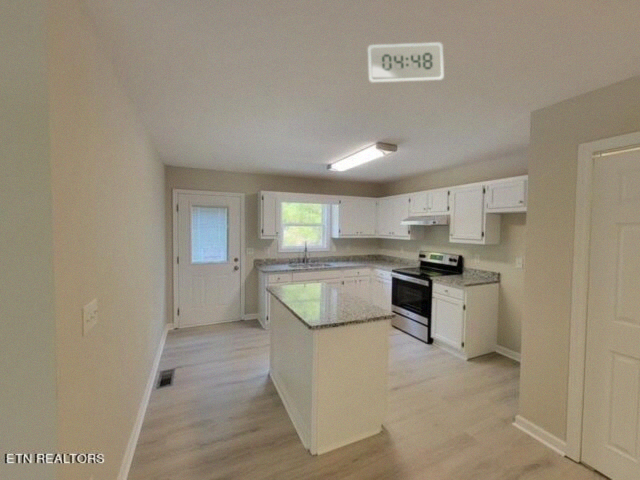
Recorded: {"hour": 4, "minute": 48}
